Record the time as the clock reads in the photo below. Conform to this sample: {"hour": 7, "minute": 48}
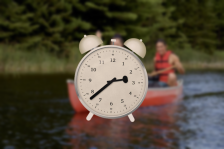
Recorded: {"hour": 2, "minute": 38}
